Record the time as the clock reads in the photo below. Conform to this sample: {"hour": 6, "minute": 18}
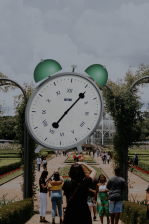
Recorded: {"hour": 7, "minute": 6}
